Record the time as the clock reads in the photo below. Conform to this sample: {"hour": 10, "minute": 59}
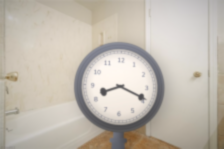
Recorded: {"hour": 8, "minute": 19}
